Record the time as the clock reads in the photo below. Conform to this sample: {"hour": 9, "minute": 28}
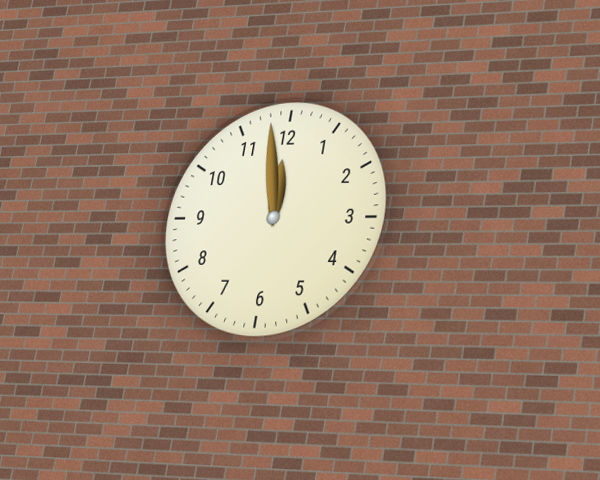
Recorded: {"hour": 11, "minute": 58}
